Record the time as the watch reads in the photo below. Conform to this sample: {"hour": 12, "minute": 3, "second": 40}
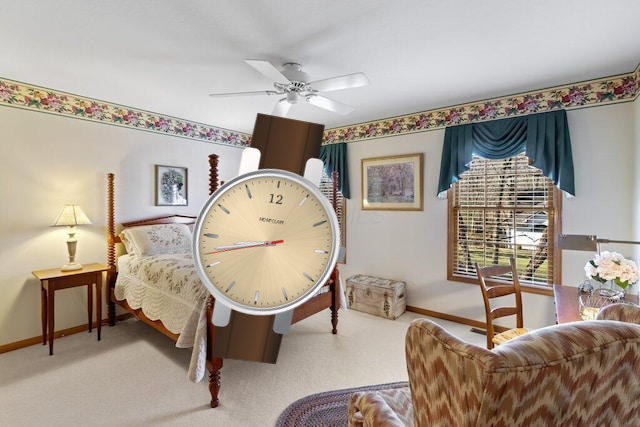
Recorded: {"hour": 8, "minute": 42, "second": 42}
